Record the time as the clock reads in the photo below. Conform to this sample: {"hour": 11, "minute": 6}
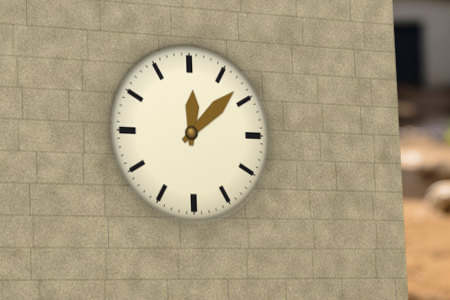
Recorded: {"hour": 12, "minute": 8}
